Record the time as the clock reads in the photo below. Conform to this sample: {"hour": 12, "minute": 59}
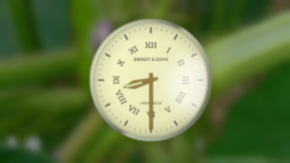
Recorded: {"hour": 8, "minute": 30}
